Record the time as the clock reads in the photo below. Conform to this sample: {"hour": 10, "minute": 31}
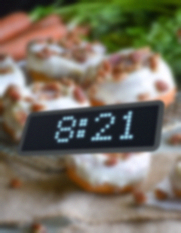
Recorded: {"hour": 8, "minute": 21}
